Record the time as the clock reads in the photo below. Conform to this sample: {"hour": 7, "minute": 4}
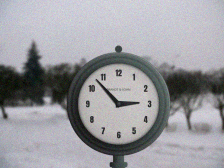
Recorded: {"hour": 2, "minute": 53}
